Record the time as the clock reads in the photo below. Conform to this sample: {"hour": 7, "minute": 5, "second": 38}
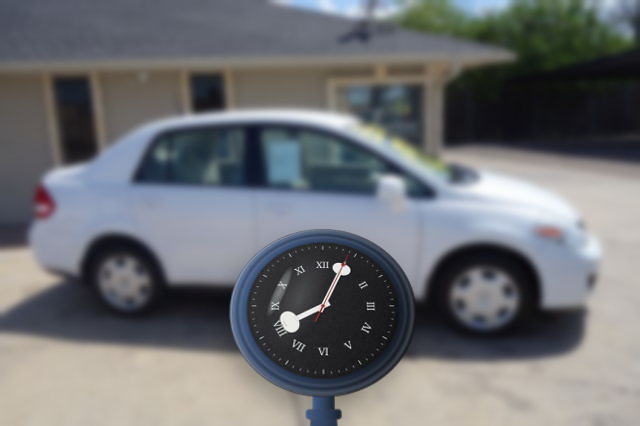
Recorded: {"hour": 8, "minute": 4, "second": 4}
